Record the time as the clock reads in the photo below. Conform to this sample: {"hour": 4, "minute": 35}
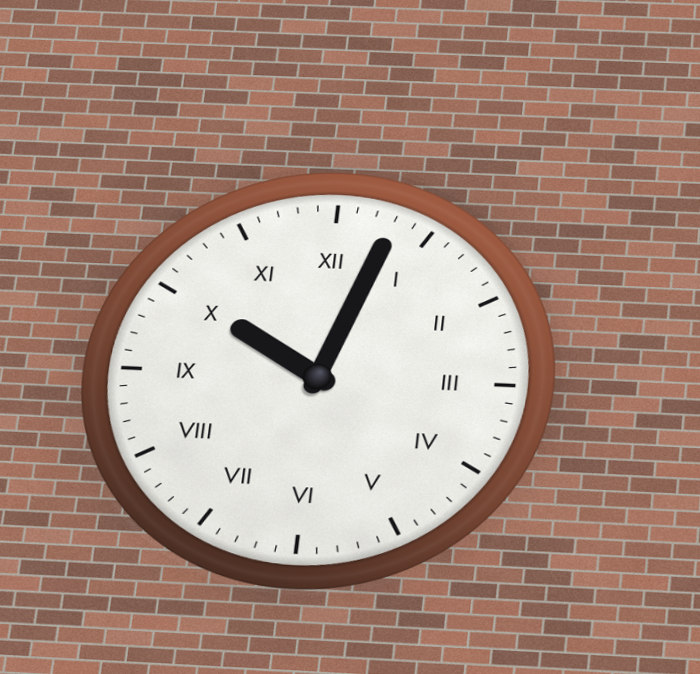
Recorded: {"hour": 10, "minute": 3}
